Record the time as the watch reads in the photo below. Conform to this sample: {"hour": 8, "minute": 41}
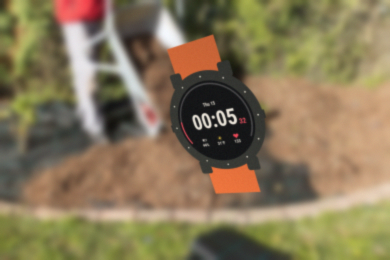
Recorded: {"hour": 0, "minute": 5}
